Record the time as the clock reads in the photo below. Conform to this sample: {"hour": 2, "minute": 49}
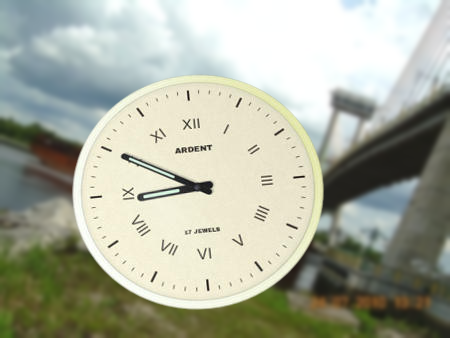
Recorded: {"hour": 8, "minute": 50}
